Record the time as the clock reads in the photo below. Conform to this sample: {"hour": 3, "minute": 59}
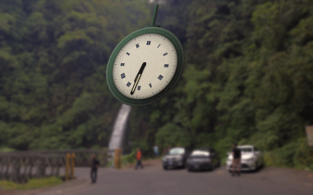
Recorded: {"hour": 6, "minute": 32}
